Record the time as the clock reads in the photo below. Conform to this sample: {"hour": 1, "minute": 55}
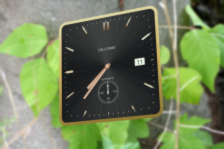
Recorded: {"hour": 7, "minute": 37}
